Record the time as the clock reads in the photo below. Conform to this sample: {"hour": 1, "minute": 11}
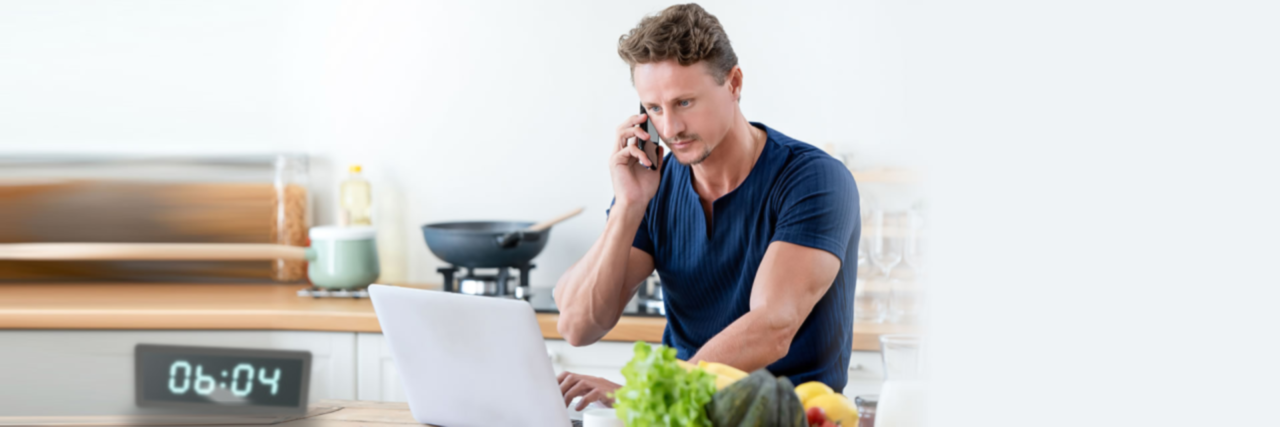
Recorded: {"hour": 6, "minute": 4}
